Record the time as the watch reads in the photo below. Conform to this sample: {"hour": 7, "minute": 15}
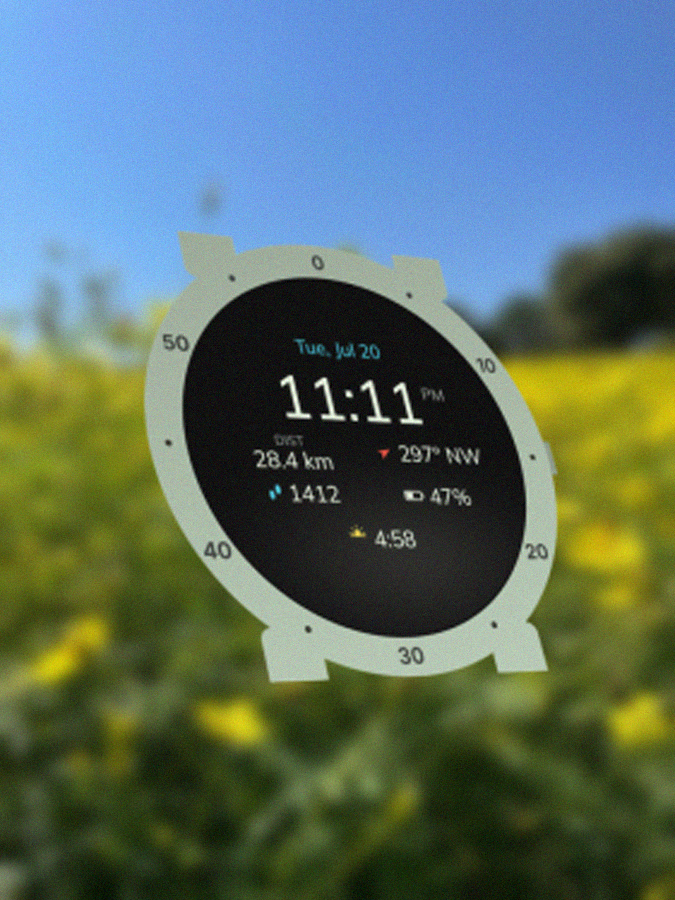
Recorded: {"hour": 11, "minute": 11}
